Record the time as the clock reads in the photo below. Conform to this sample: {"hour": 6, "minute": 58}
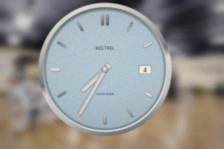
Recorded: {"hour": 7, "minute": 35}
